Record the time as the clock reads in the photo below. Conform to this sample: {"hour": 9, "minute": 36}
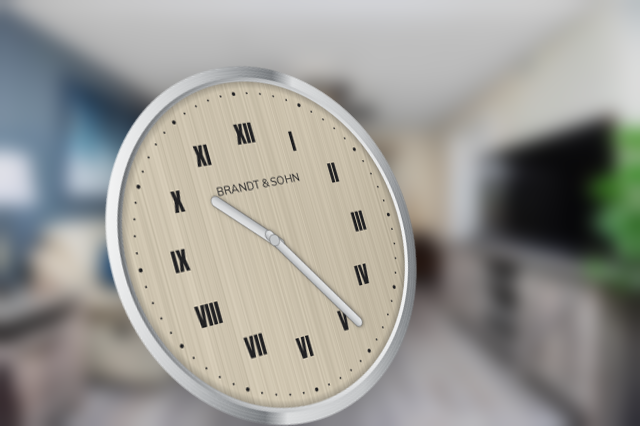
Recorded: {"hour": 10, "minute": 24}
